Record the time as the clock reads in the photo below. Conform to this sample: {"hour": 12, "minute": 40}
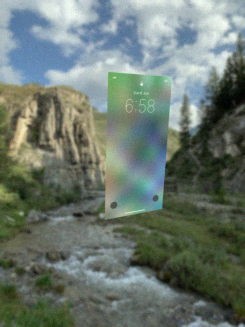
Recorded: {"hour": 6, "minute": 58}
